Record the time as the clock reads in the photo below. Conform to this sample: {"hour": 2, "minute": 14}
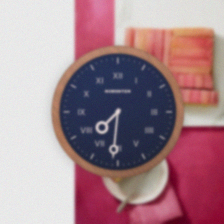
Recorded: {"hour": 7, "minute": 31}
